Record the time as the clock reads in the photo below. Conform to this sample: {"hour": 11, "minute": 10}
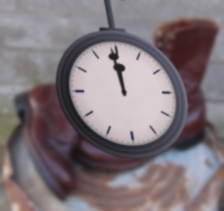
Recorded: {"hour": 11, "minute": 59}
